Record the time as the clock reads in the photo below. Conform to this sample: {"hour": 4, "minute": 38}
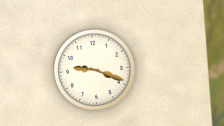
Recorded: {"hour": 9, "minute": 19}
